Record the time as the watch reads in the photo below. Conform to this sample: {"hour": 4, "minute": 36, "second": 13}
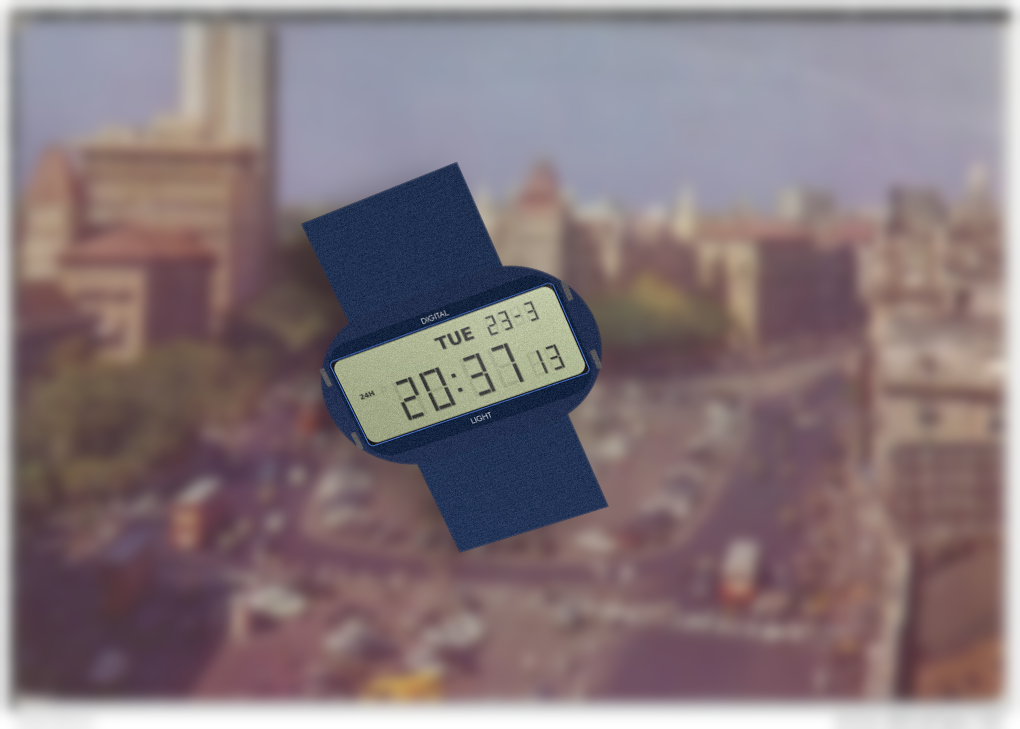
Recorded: {"hour": 20, "minute": 37, "second": 13}
